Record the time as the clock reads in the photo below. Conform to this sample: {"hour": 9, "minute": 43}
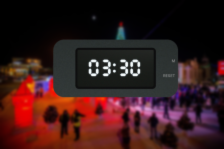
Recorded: {"hour": 3, "minute": 30}
